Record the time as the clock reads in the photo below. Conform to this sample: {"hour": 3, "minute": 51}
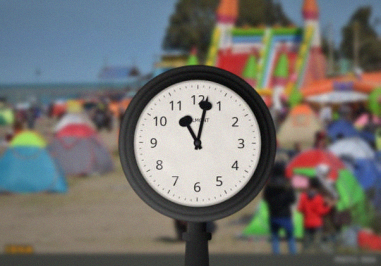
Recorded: {"hour": 11, "minute": 2}
